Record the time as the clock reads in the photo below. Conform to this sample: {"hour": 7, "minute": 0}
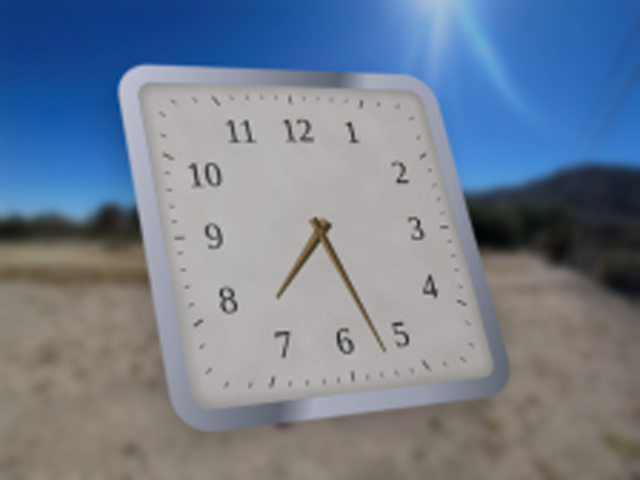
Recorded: {"hour": 7, "minute": 27}
